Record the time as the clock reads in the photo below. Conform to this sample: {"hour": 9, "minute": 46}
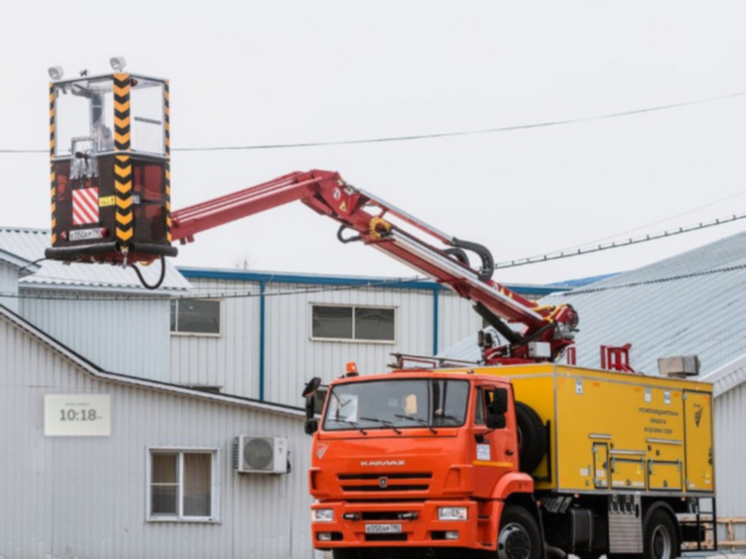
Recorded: {"hour": 10, "minute": 18}
